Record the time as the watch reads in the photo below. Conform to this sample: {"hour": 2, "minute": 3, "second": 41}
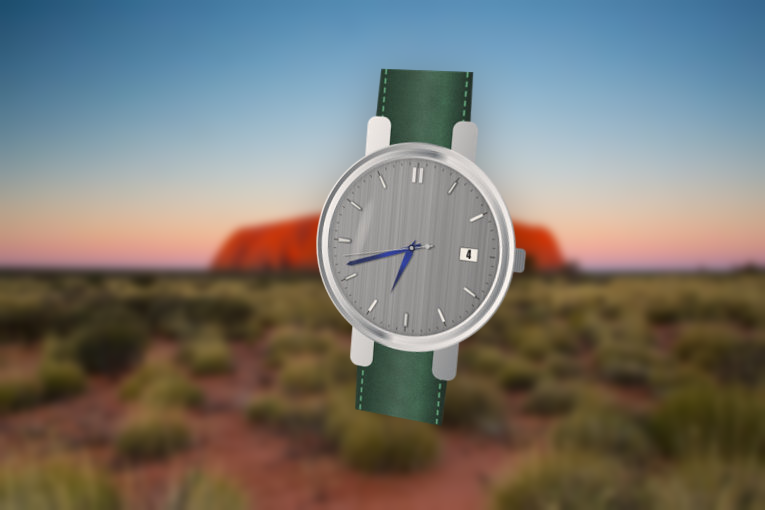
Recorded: {"hour": 6, "minute": 41, "second": 43}
